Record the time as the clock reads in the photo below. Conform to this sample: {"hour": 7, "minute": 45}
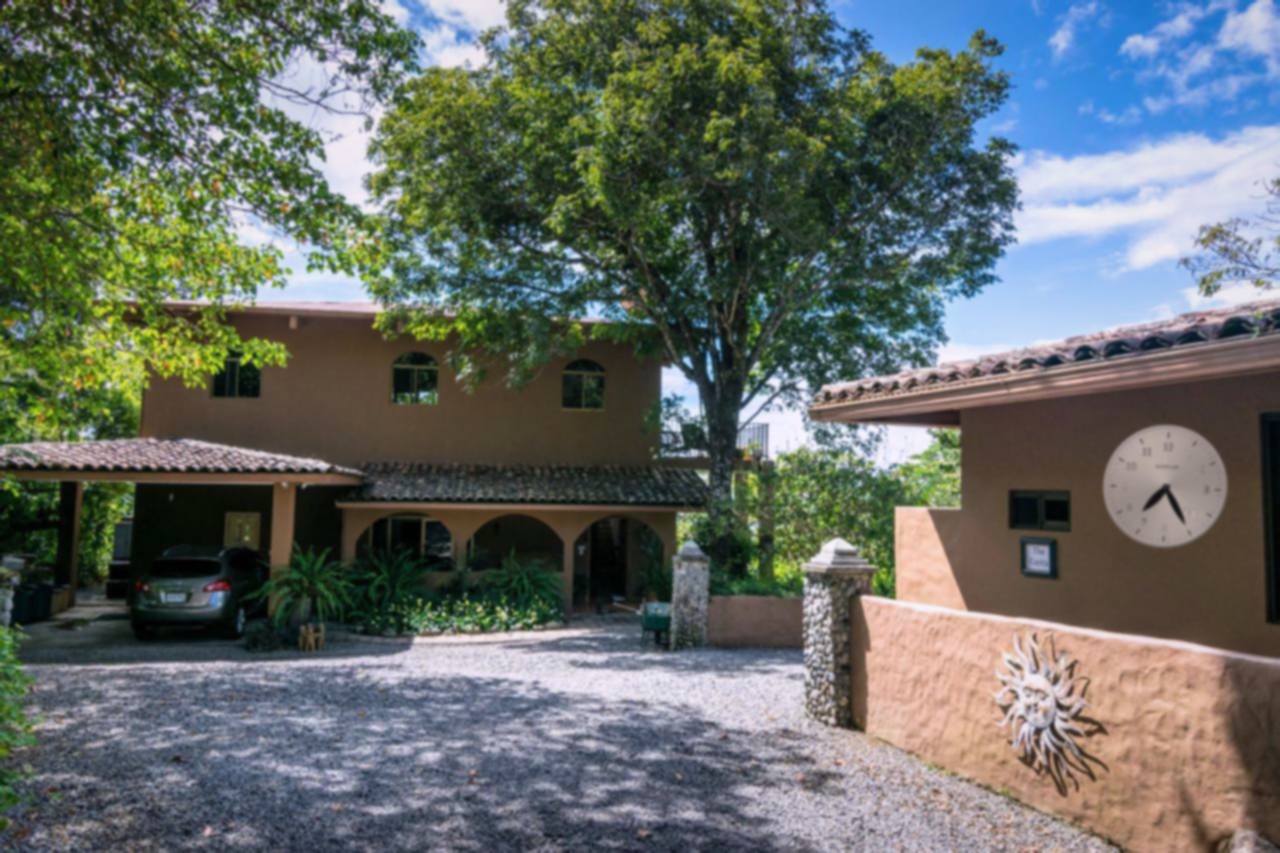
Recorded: {"hour": 7, "minute": 25}
